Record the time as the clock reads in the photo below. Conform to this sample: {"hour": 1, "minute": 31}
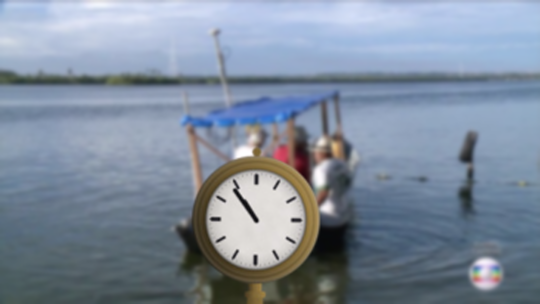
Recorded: {"hour": 10, "minute": 54}
